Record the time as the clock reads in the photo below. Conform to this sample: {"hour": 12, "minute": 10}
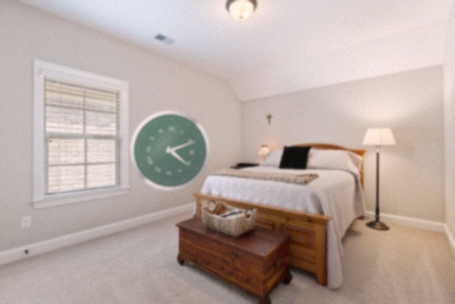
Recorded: {"hour": 4, "minute": 11}
